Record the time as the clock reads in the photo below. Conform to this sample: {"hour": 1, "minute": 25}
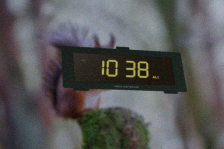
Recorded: {"hour": 10, "minute": 38}
